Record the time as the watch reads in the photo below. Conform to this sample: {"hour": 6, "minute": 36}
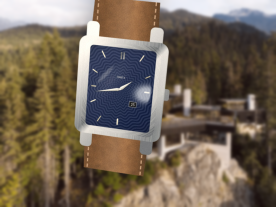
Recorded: {"hour": 1, "minute": 43}
